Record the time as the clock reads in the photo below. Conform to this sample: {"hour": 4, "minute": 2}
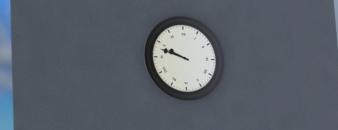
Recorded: {"hour": 9, "minute": 48}
